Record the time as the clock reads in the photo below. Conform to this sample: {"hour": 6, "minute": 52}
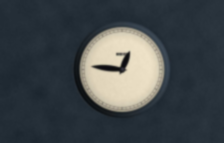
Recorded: {"hour": 12, "minute": 46}
